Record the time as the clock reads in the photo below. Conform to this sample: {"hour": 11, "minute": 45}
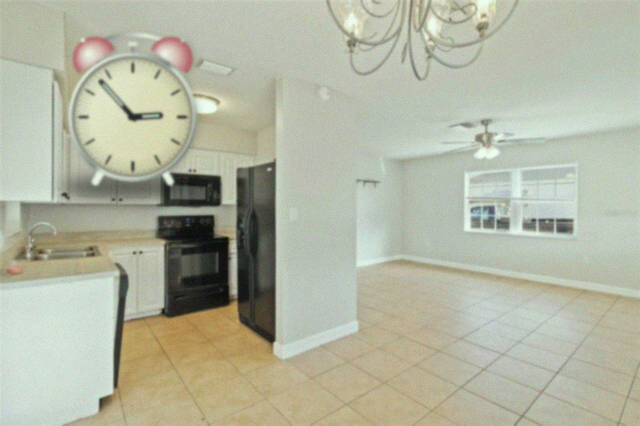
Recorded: {"hour": 2, "minute": 53}
